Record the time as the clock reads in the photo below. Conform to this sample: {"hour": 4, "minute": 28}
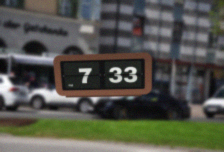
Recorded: {"hour": 7, "minute": 33}
